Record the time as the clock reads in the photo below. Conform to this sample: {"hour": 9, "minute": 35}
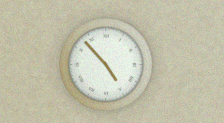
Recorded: {"hour": 4, "minute": 53}
